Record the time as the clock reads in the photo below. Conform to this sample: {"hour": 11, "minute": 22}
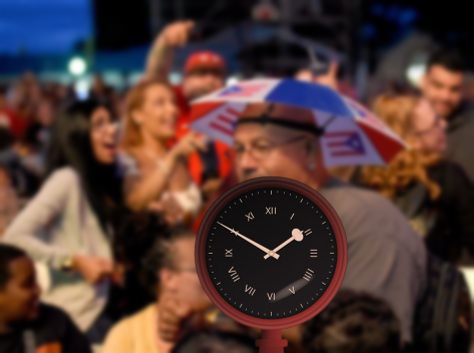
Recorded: {"hour": 1, "minute": 50}
